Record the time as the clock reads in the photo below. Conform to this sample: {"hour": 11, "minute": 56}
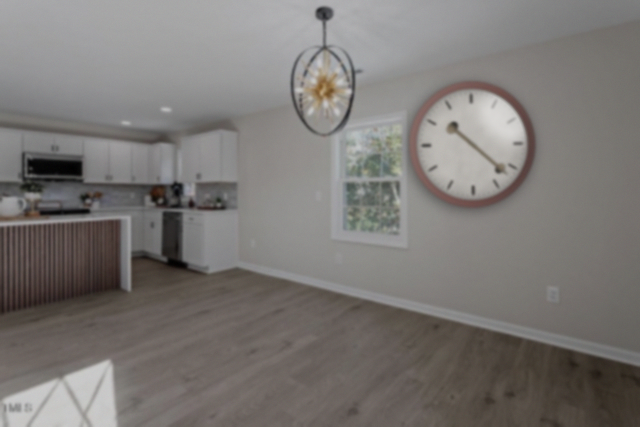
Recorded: {"hour": 10, "minute": 22}
